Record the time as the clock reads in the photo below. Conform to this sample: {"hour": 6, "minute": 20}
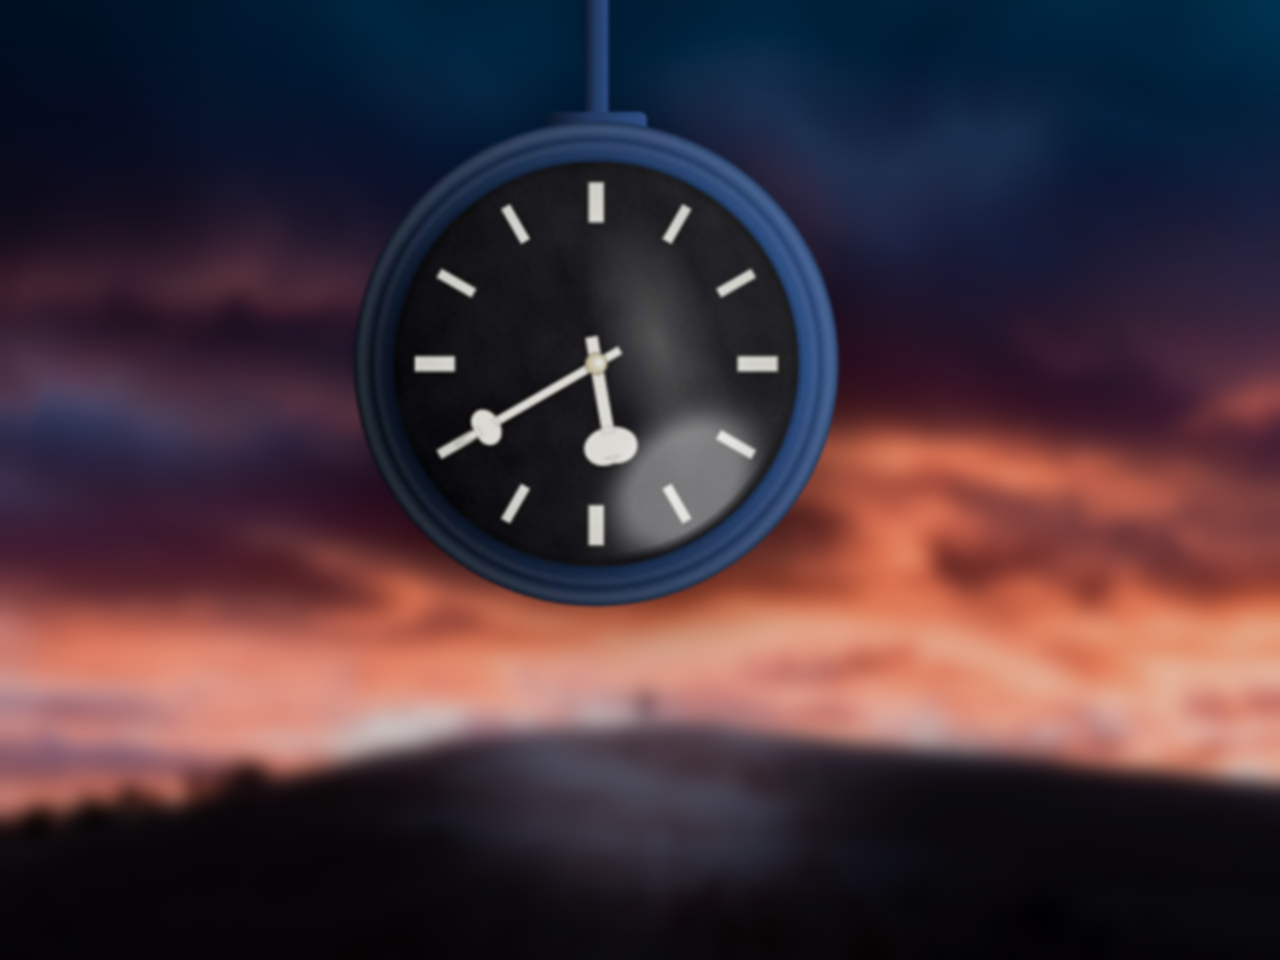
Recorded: {"hour": 5, "minute": 40}
